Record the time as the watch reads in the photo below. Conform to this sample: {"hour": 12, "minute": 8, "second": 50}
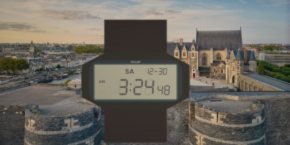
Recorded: {"hour": 3, "minute": 24, "second": 48}
